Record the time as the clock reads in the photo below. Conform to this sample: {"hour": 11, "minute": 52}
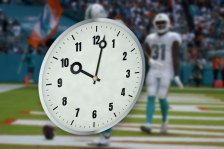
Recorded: {"hour": 10, "minute": 2}
